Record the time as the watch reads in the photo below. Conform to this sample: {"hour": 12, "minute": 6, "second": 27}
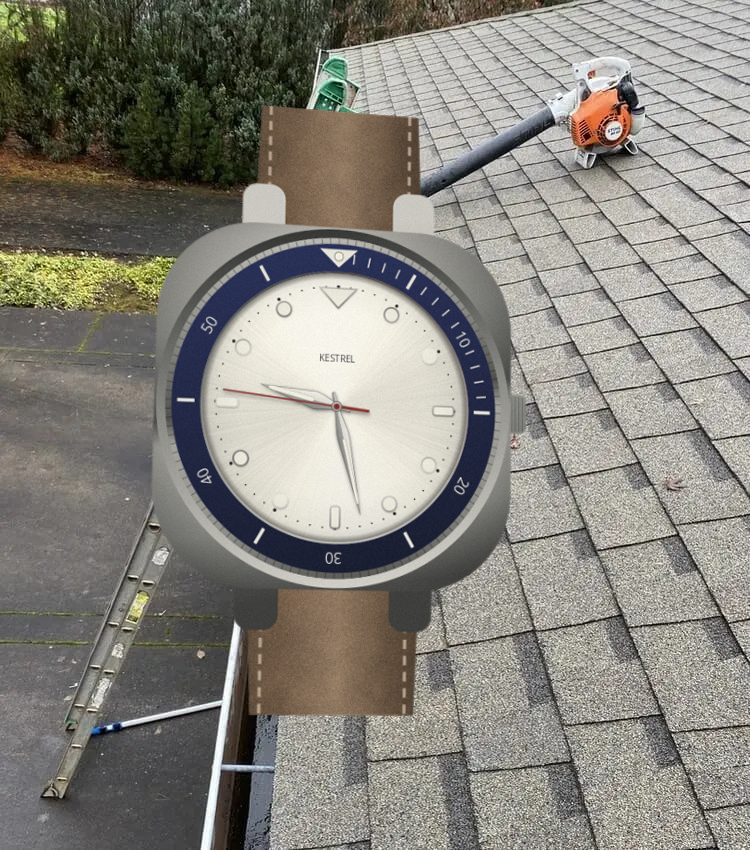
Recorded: {"hour": 9, "minute": 27, "second": 46}
